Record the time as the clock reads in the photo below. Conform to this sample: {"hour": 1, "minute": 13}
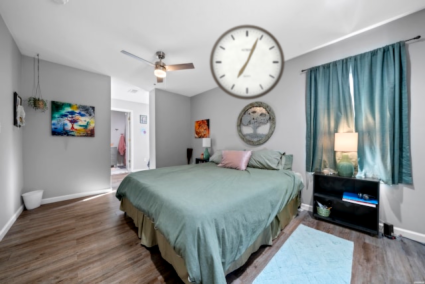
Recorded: {"hour": 7, "minute": 4}
